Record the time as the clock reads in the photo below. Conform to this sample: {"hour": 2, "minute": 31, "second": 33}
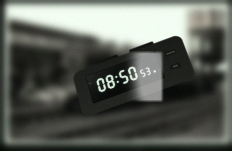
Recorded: {"hour": 8, "minute": 50, "second": 53}
